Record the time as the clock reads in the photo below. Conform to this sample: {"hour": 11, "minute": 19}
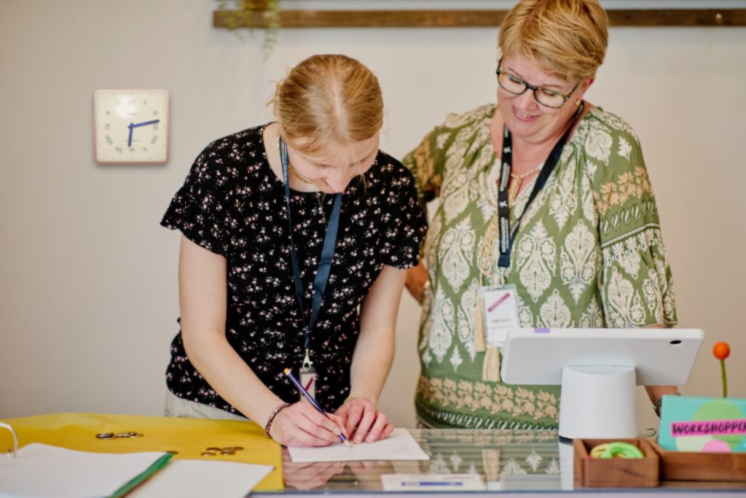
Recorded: {"hour": 6, "minute": 13}
